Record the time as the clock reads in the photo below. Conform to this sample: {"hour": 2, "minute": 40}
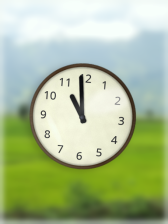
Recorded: {"hour": 10, "minute": 59}
